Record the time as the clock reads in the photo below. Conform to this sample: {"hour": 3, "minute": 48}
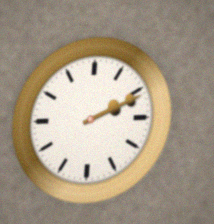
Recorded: {"hour": 2, "minute": 11}
